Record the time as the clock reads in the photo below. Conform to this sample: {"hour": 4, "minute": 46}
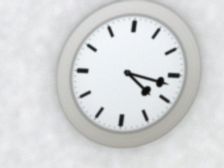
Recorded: {"hour": 4, "minute": 17}
